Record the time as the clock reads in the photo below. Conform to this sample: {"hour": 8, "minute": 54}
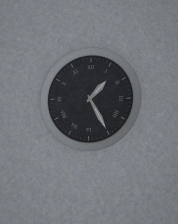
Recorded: {"hour": 1, "minute": 25}
